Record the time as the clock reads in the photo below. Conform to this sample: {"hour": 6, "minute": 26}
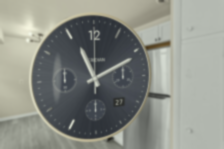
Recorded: {"hour": 11, "minute": 11}
